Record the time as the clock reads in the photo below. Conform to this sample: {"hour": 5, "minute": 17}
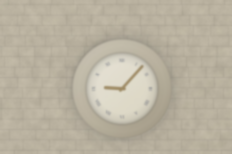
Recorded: {"hour": 9, "minute": 7}
